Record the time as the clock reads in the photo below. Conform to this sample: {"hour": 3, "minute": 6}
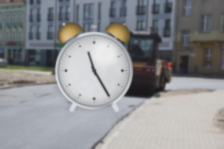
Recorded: {"hour": 11, "minute": 25}
